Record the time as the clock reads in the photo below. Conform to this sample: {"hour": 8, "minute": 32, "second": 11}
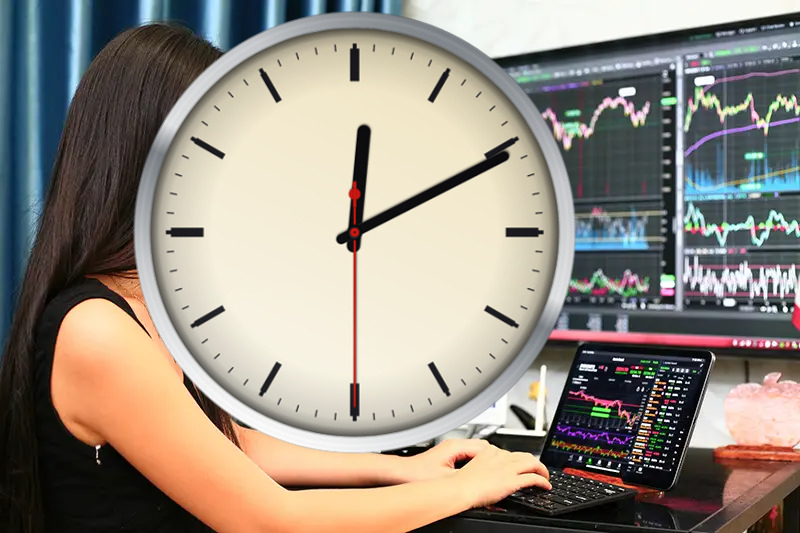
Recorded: {"hour": 12, "minute": 10, "second": 30}
